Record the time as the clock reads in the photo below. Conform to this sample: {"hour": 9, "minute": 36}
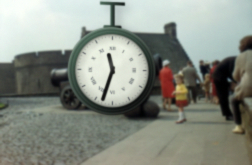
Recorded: {"hour": 11, "minute": 33}
